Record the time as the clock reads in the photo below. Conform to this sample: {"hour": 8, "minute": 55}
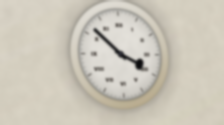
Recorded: {"hour": 3, "minute": 52}
